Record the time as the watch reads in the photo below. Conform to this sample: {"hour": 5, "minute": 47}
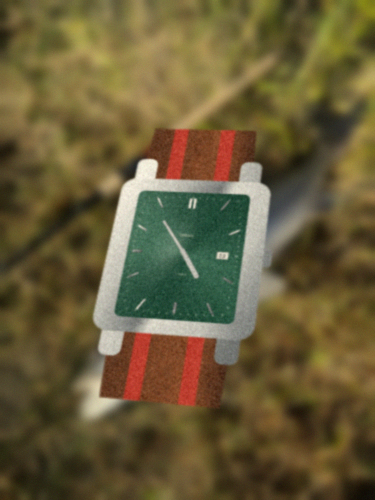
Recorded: {"hour": 4, "minute": 54}
